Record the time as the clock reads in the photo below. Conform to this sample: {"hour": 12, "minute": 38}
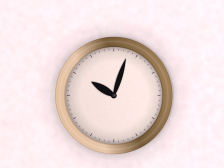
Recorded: {"hour": 10, "minute": 3}
